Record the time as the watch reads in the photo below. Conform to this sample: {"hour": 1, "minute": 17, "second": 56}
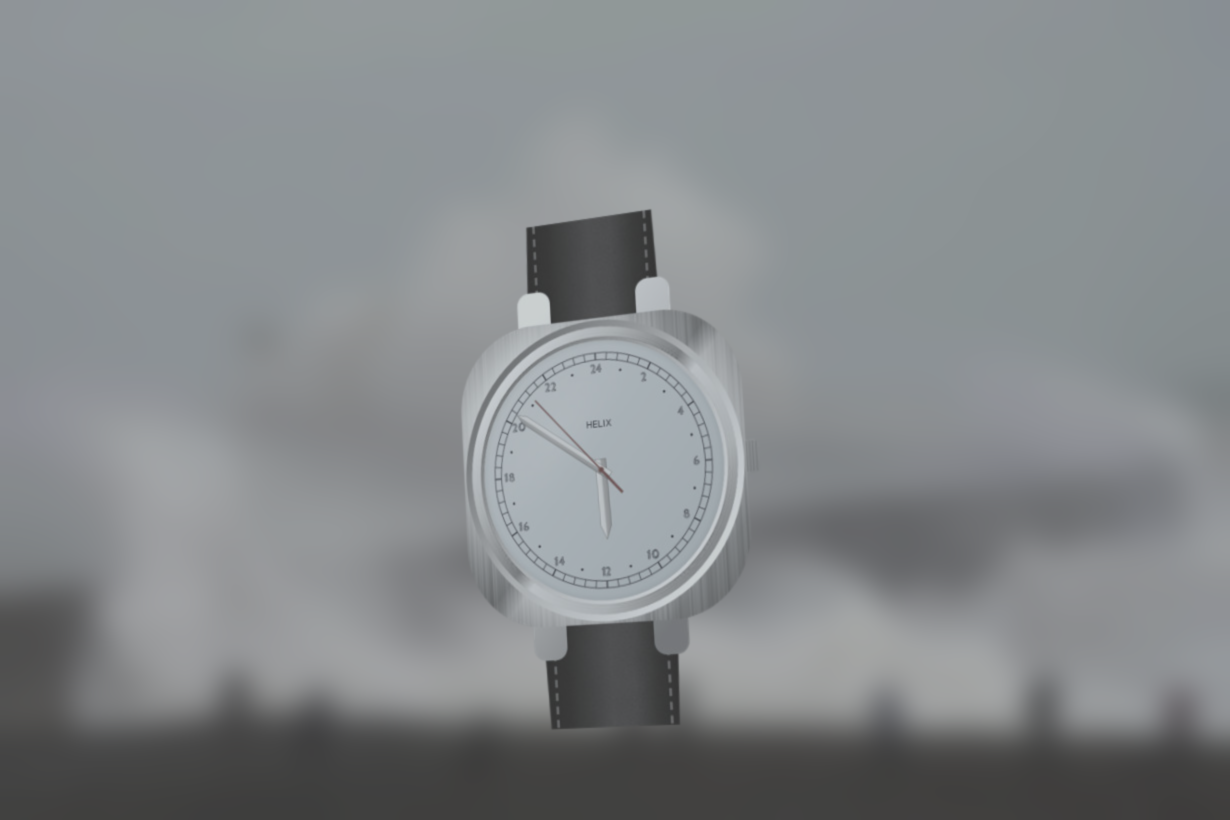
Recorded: {"hour": 11, "minute": 50, "second": 53}
